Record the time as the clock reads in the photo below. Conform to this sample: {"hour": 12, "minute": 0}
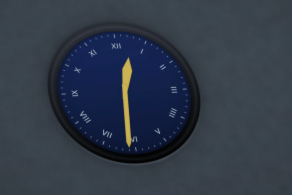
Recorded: {"hour": 12, "minute": 31}
